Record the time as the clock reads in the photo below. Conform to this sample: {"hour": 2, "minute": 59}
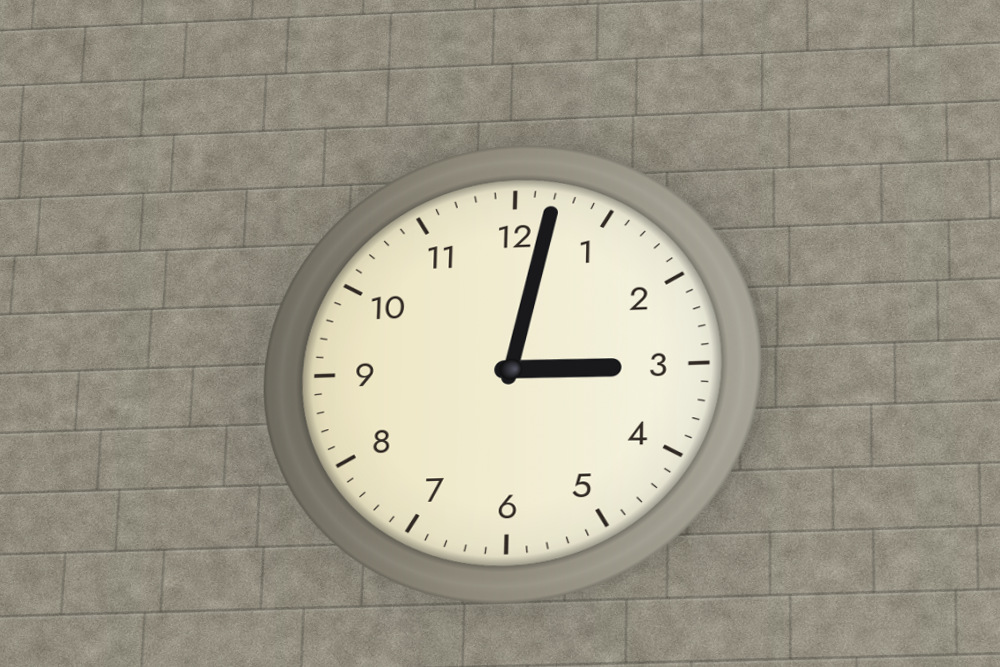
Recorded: {"hour": 3, "minute": 2}
